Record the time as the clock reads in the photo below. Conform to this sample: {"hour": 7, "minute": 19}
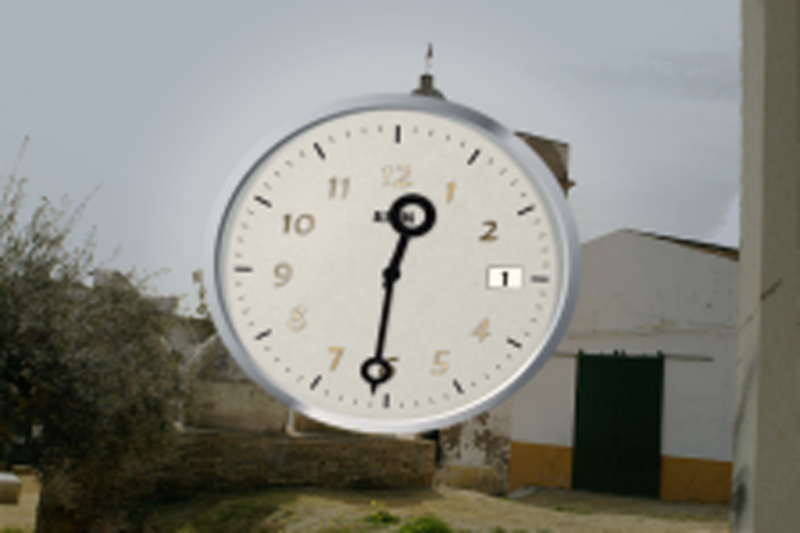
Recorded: {"hour": 12, "minute": 31}
